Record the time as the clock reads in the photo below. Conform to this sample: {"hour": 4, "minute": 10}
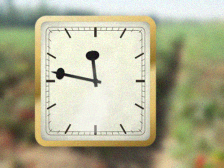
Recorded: {"hour": 11, "minute": 47}
